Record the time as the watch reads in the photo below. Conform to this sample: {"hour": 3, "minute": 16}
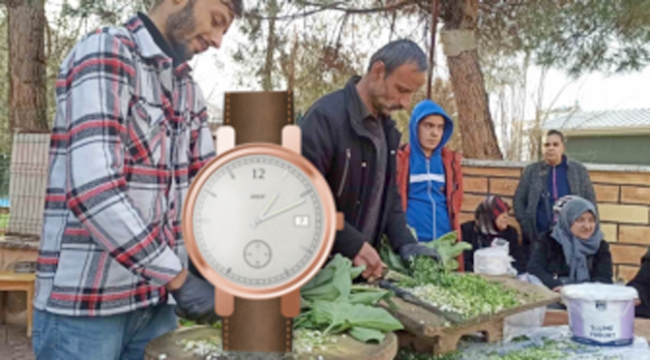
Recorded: {"hour": 1, "minute": 11}
